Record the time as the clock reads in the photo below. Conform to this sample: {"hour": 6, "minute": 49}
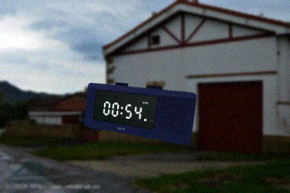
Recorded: {"hour": 0, "minute": 54}
